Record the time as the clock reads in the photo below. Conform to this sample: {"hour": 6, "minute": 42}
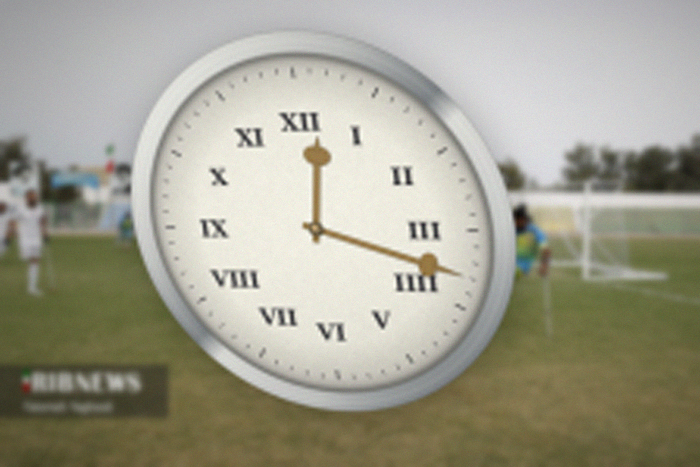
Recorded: {"hour": 12, "minute": 18}
